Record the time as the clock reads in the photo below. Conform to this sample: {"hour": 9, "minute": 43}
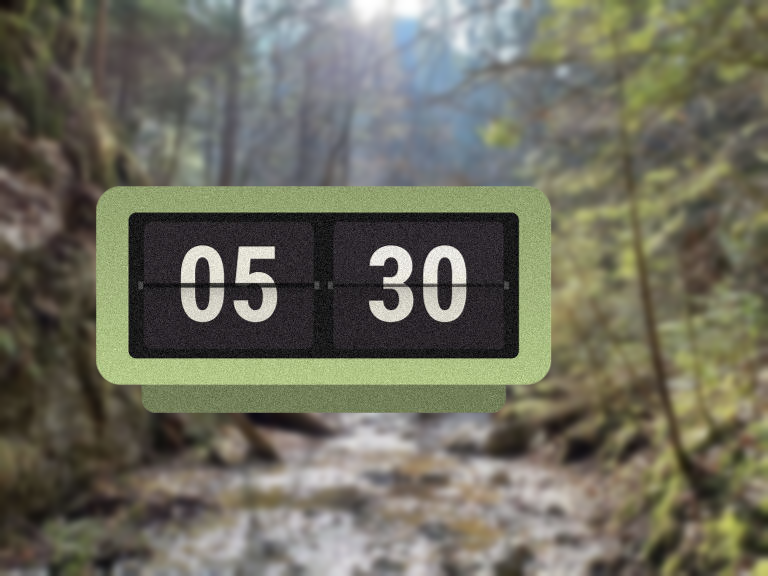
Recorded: {"hour": 5, "minute": 30}
